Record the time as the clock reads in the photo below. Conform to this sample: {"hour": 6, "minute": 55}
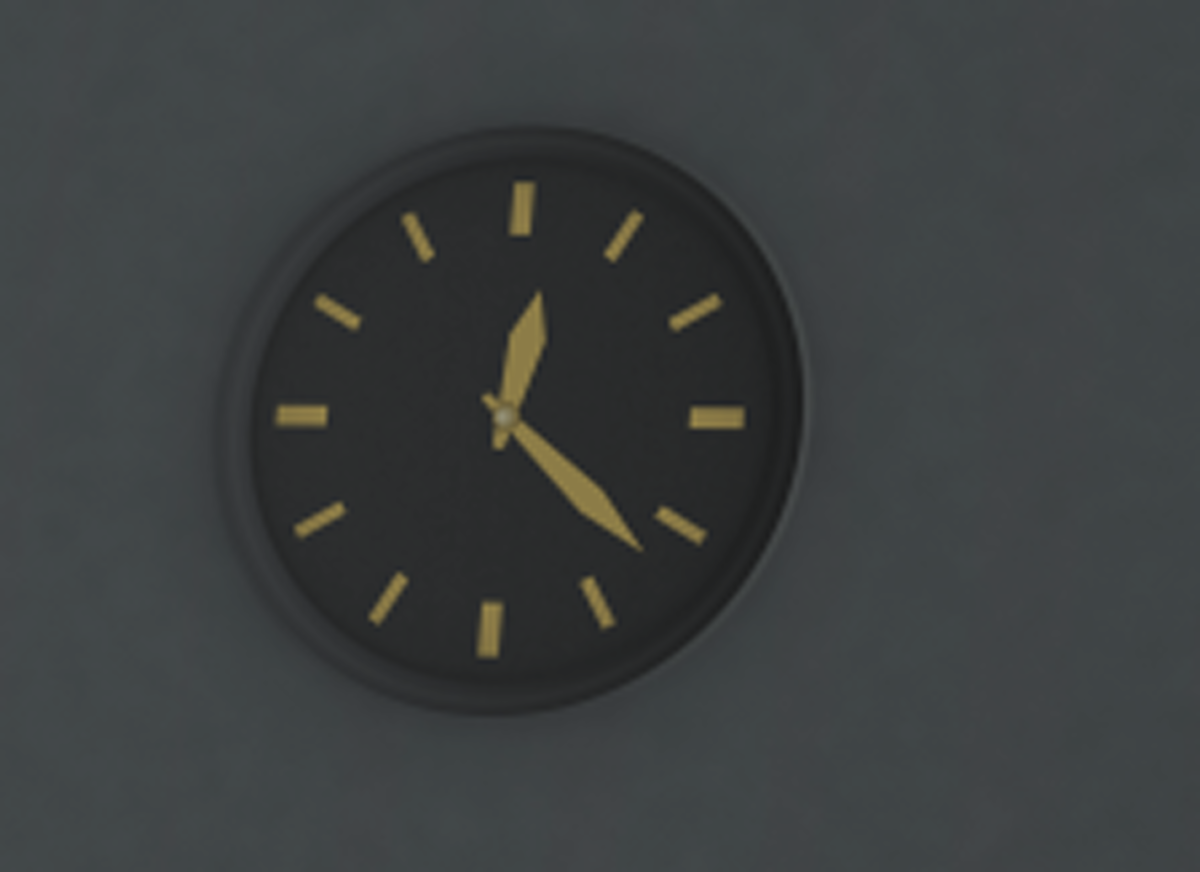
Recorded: {"hour": 12, "minute": 22}
